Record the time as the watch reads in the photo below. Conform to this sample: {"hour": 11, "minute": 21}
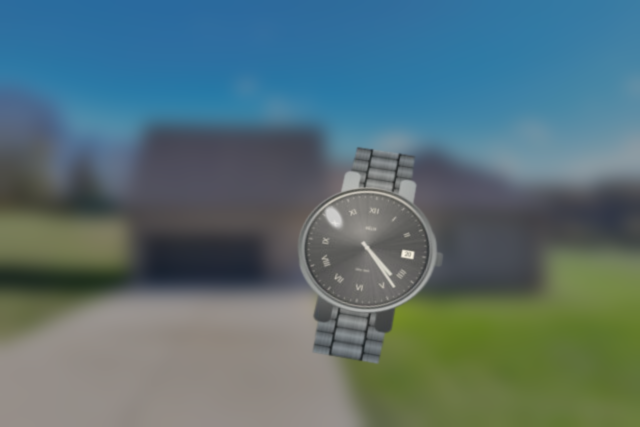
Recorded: {"hour": 4, "minute": 23}
